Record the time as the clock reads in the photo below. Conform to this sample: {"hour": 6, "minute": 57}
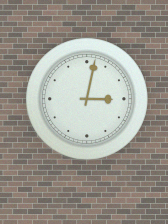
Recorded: {"hour": 3, "minute": 2}
